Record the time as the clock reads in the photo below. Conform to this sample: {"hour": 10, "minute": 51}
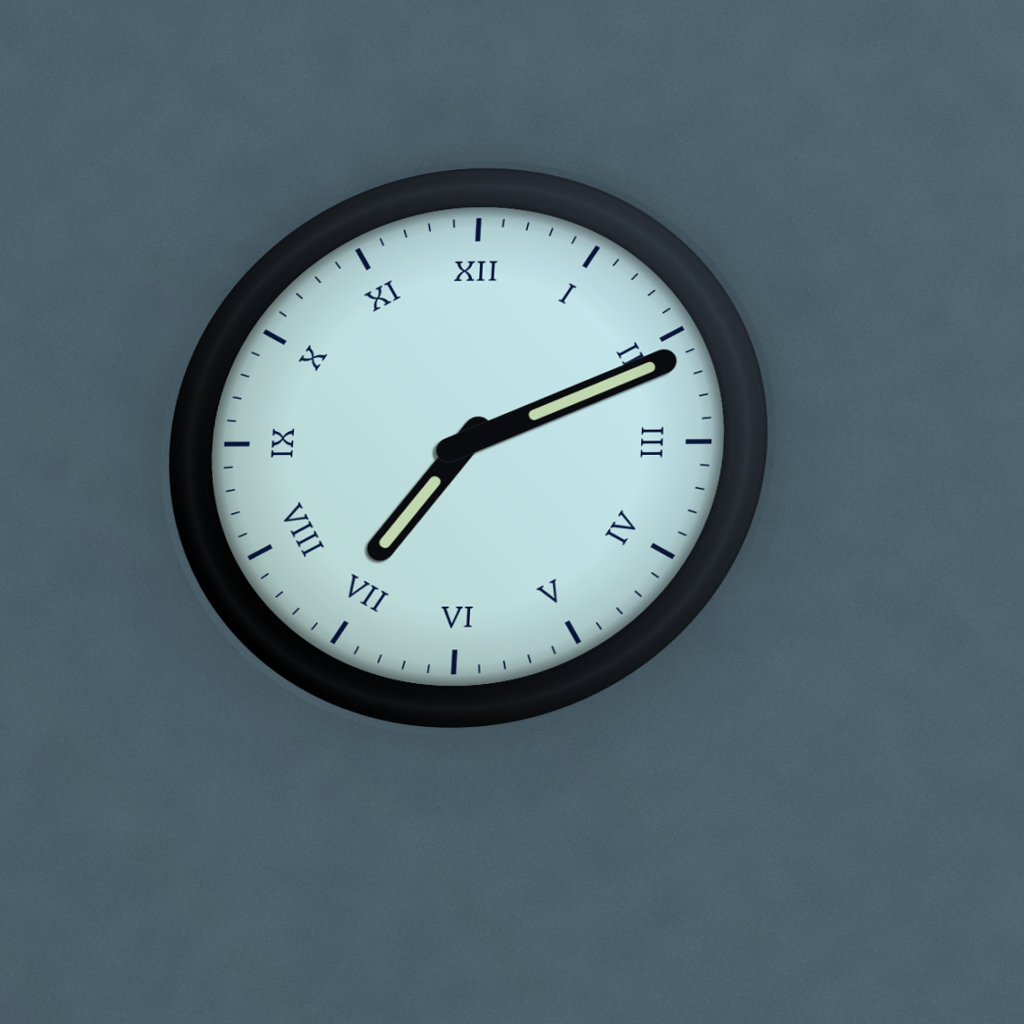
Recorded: {"hour": 7, "minute": 11}
